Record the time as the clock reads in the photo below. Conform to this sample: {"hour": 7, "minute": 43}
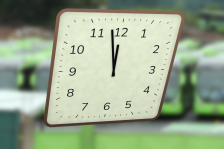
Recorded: {"hour": 11, "minute": 58}
